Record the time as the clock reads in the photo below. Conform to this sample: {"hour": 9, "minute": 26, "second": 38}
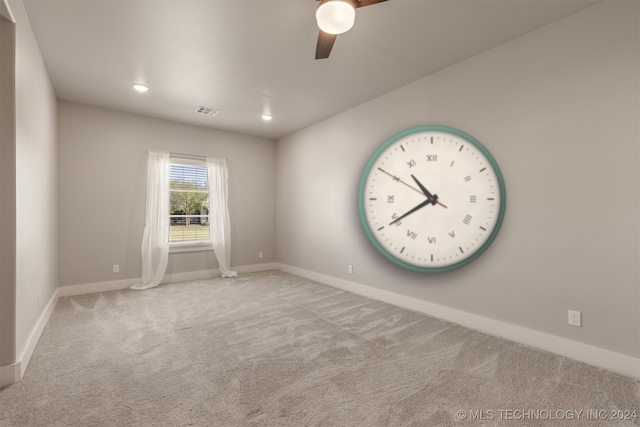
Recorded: {"hour": 10, "minute": 39, "second": 50}
